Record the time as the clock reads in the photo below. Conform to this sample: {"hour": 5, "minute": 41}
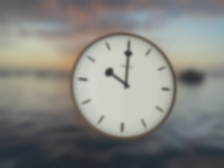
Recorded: {"hour": 10, "minute": 0}
